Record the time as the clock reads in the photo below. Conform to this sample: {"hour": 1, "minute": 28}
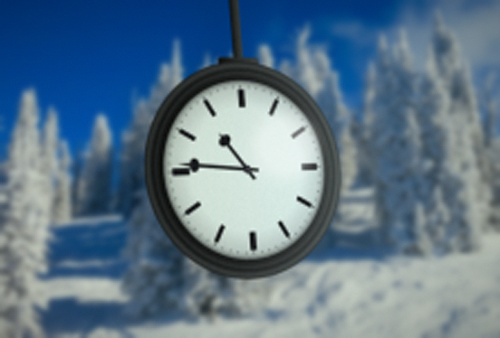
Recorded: {"hour": 10, "minute": 46}
